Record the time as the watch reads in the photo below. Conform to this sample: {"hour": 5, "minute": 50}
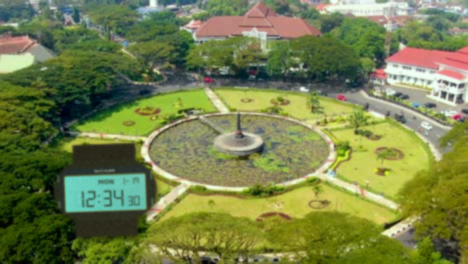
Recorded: {"hour": 12, "minute": 34}
